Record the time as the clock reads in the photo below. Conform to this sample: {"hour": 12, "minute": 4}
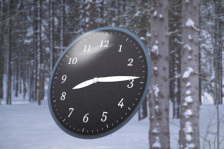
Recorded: {"hour": 8, "minute": 14}
